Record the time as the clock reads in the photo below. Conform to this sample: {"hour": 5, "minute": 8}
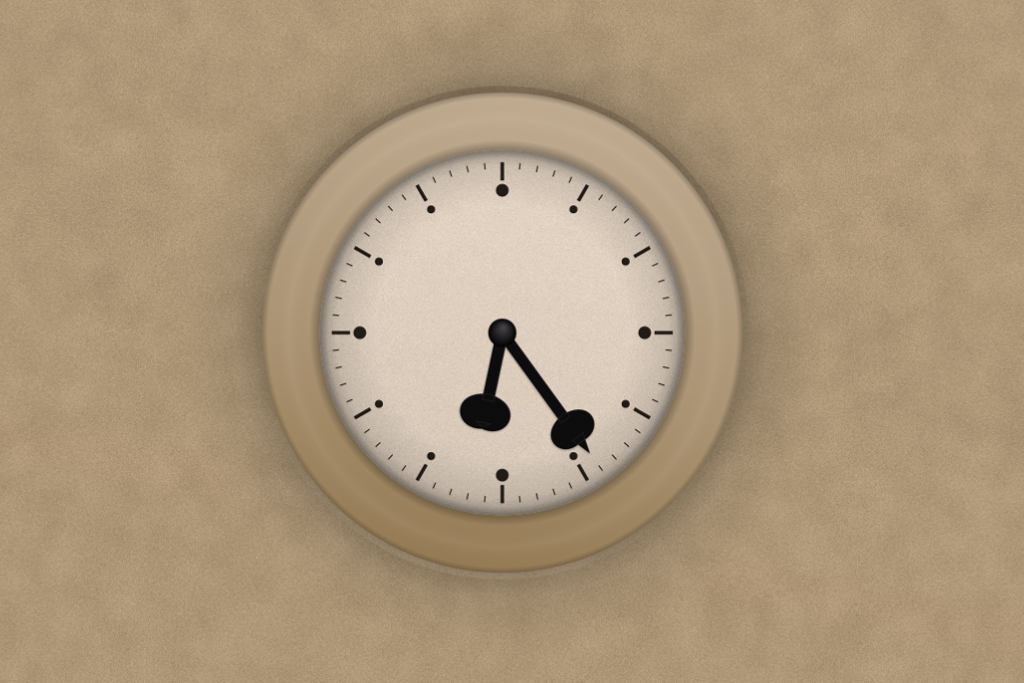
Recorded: {"hour": 6, "minute": 24}
